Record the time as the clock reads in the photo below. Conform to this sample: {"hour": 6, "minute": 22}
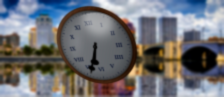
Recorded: {"hour": 6, "minute": 34}
